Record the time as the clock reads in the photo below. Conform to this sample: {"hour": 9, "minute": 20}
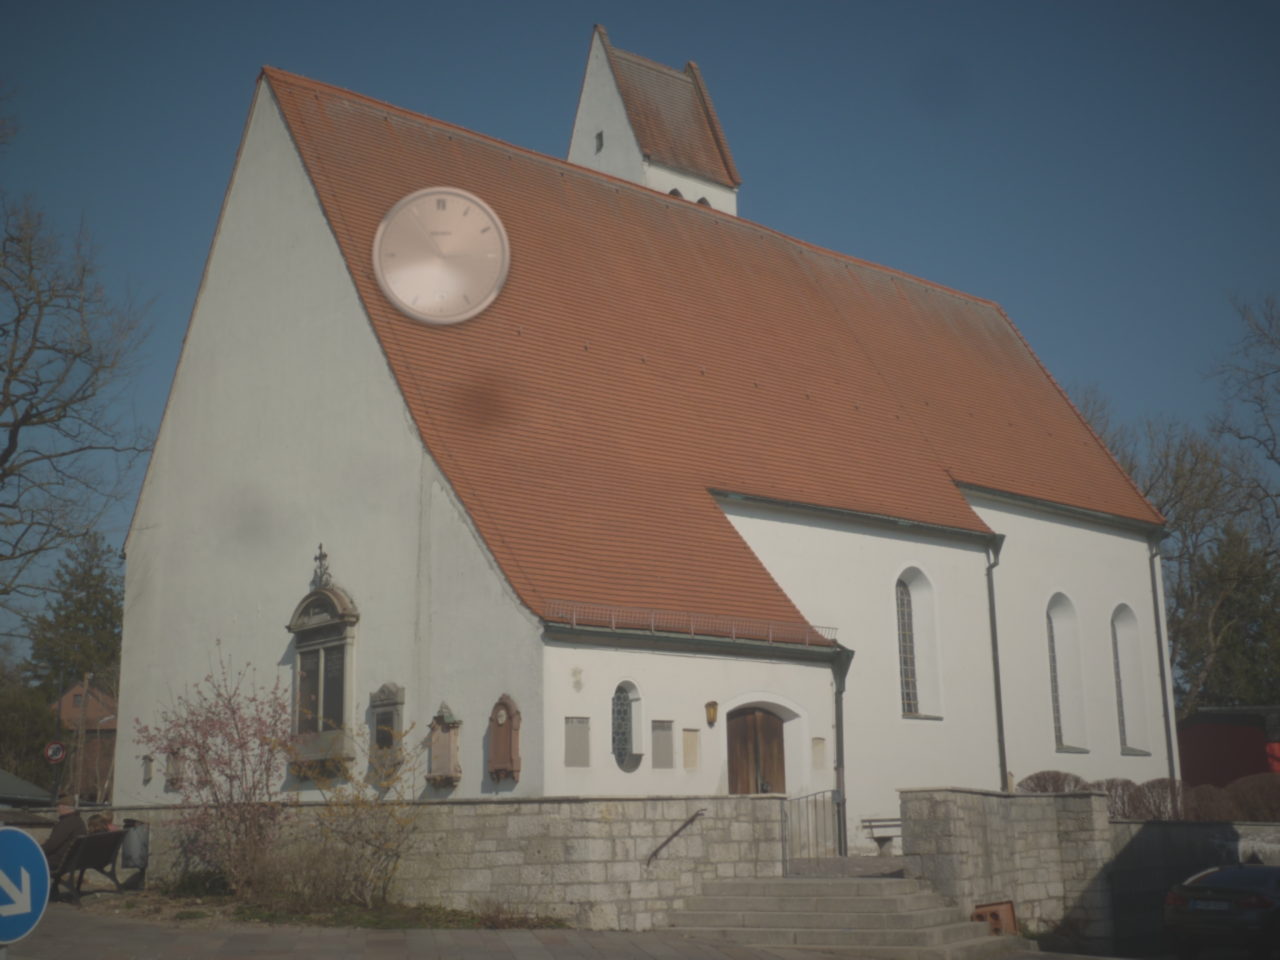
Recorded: {"hour": 2, "minute": 54}
